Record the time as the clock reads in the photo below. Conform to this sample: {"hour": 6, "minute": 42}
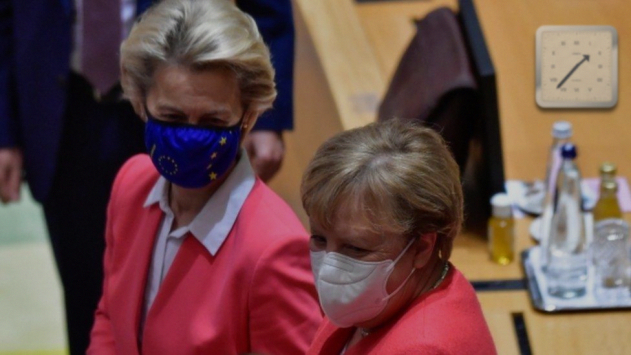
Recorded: {"hour": 1, "minute": 37}
